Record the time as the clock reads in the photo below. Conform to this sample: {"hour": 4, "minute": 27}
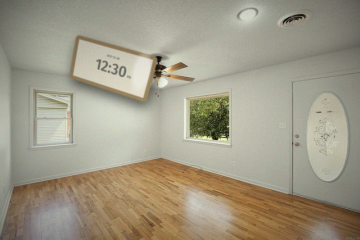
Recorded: {"hour": 12, "minute": 30}
